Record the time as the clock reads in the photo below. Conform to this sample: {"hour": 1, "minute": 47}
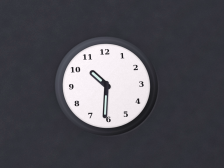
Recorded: {"hour": 10, "minute": 31}
